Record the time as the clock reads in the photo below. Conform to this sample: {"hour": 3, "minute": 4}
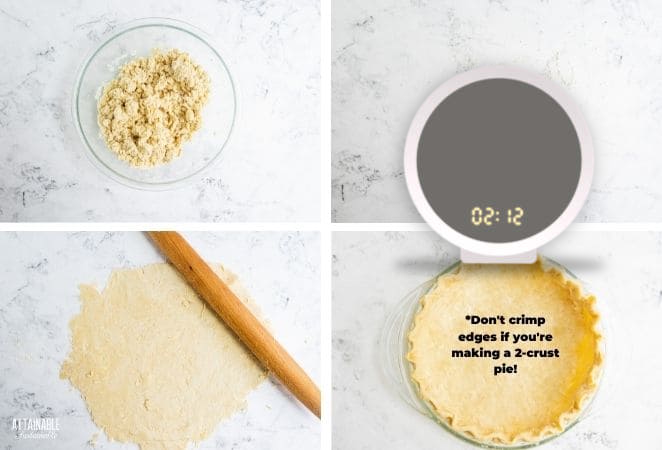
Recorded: {"hour": 2, "minute": 12}
